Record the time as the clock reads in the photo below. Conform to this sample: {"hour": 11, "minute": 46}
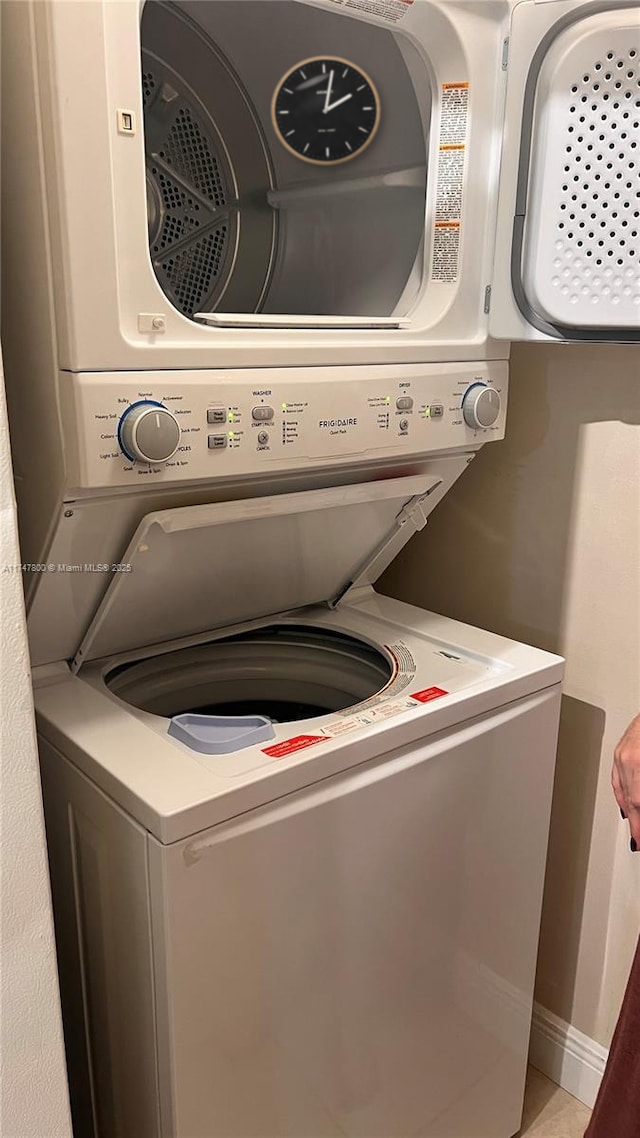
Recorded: {"hour": 2, "minute": 2}
